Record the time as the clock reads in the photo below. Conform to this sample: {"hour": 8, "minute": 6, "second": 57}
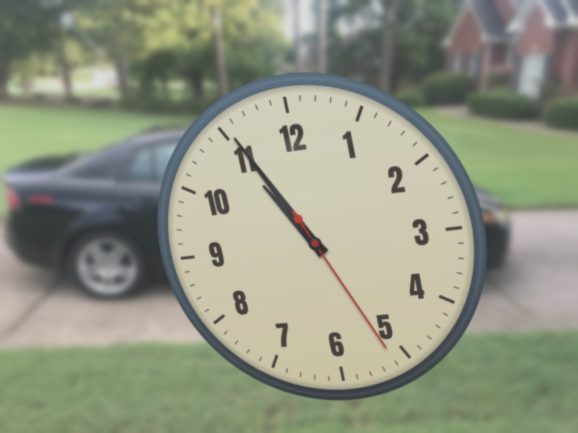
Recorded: {"hour": 10, "minute": 55, "second": 26}
